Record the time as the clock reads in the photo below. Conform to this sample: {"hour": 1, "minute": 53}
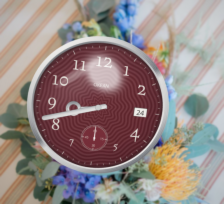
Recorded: {"hour": 8, "minute": 42}
